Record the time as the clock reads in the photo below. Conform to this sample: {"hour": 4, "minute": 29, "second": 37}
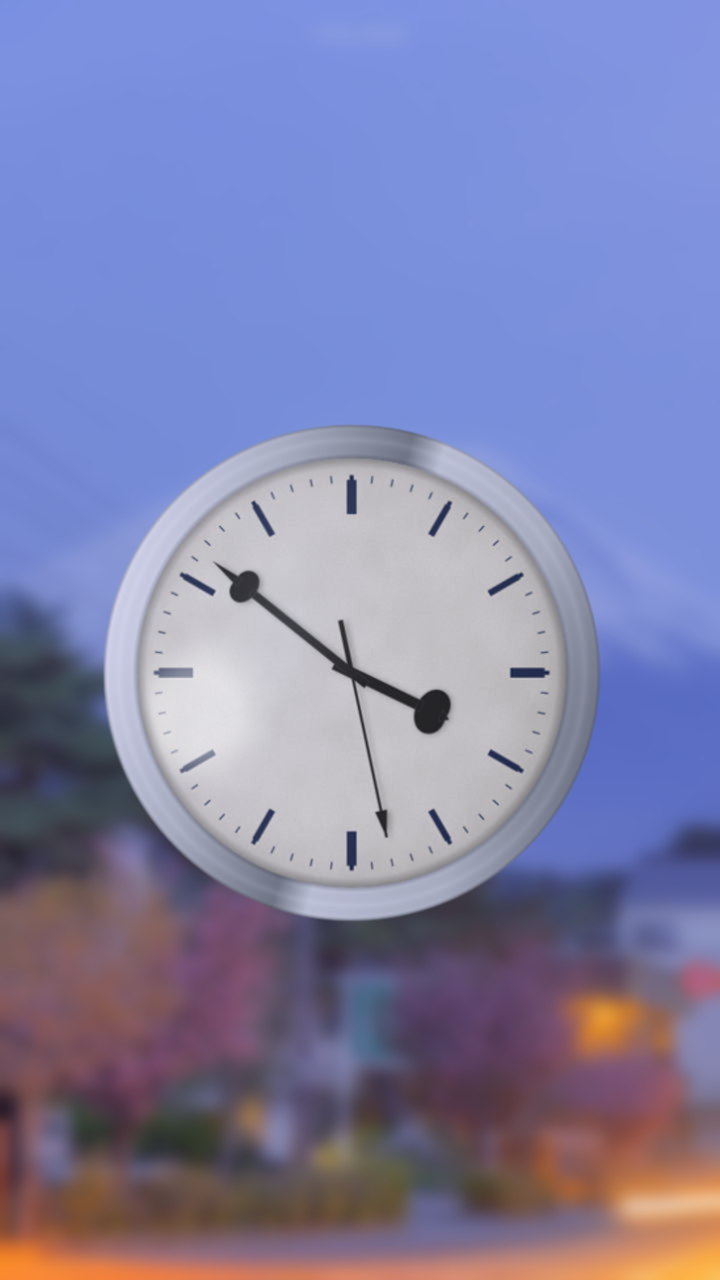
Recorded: {"hour": 3, "minute": 51, "second": 28}
